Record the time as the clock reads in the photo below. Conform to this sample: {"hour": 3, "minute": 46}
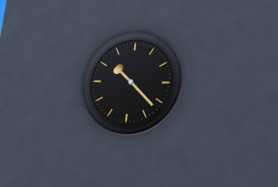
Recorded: {"hour": 10, "minute": 22}
